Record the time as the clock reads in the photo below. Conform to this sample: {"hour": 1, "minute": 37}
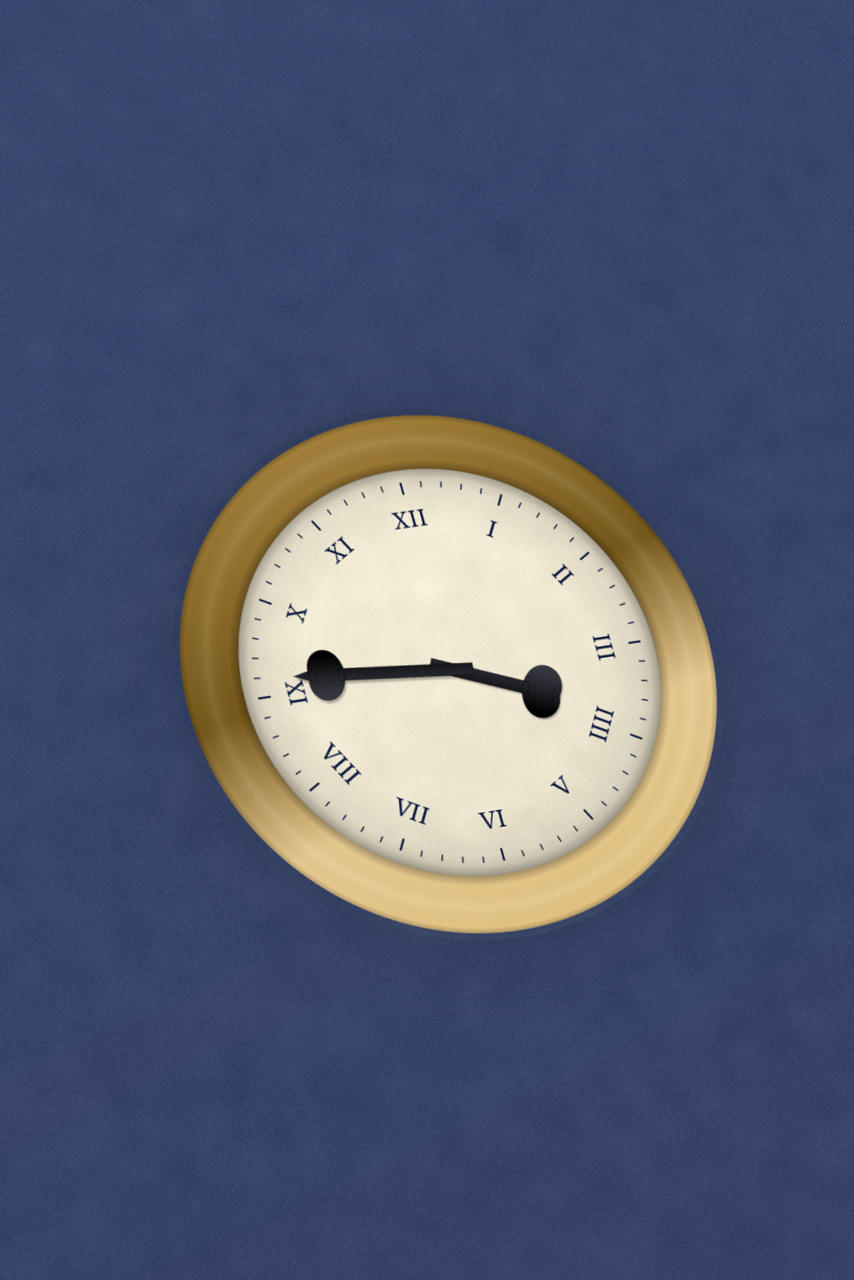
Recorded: {"hour": 3, "minute": 46}
